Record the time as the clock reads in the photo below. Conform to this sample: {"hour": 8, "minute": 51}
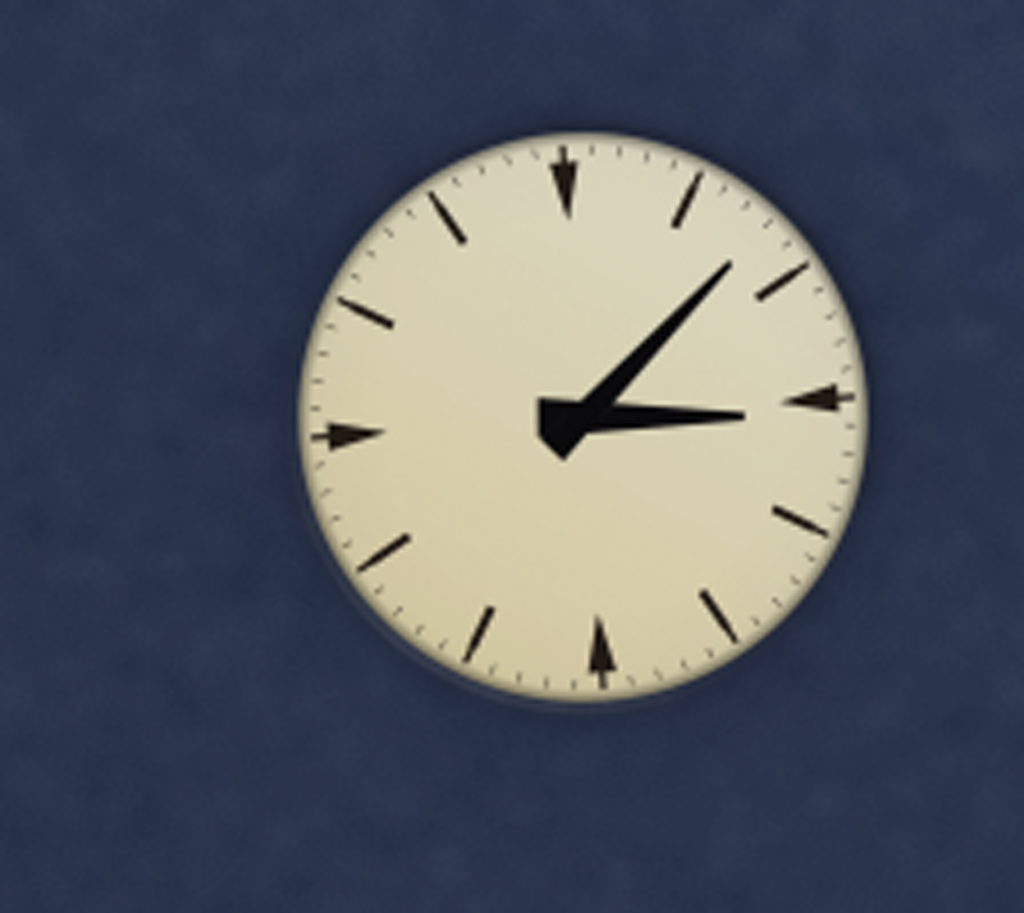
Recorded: {"hour": 3, "minute": 8}
